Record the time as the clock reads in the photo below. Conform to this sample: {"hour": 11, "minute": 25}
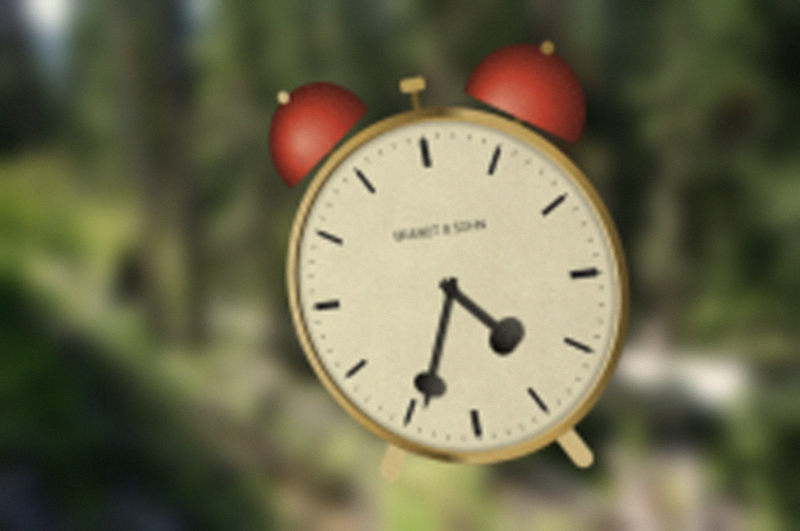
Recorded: {"hour": 4, "minute": 34}
